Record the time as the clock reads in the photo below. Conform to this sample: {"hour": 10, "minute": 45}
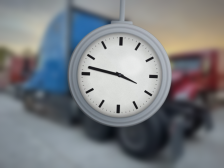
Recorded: {"hour": 3, "minute": 47}
